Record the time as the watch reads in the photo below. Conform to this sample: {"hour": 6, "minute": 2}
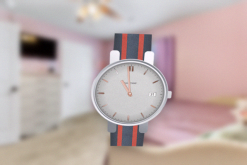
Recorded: {"hour": 10, "minute": 59}
